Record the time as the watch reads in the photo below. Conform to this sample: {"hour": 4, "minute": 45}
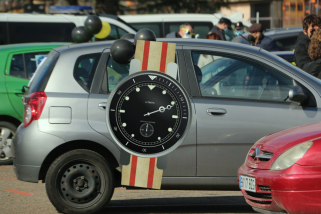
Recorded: {"hour": 2, "minute": 11}
